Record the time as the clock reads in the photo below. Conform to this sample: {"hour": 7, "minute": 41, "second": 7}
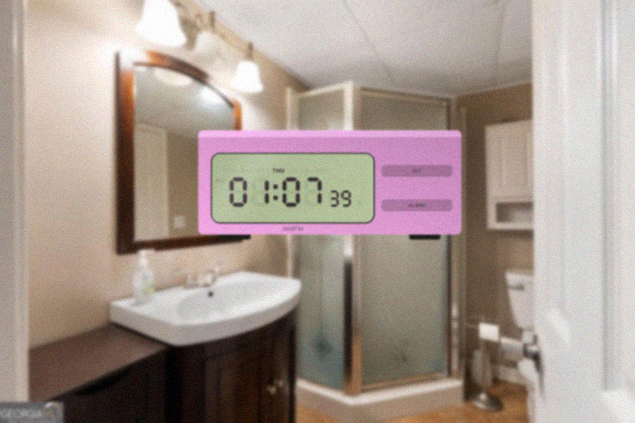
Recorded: {"hour": 1, "minute": 7, "second": 39}
